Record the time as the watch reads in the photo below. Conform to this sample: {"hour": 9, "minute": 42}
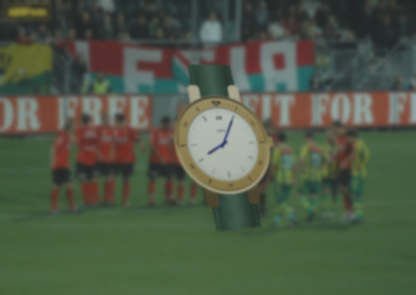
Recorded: {"hour": 8, "minute": 5}
